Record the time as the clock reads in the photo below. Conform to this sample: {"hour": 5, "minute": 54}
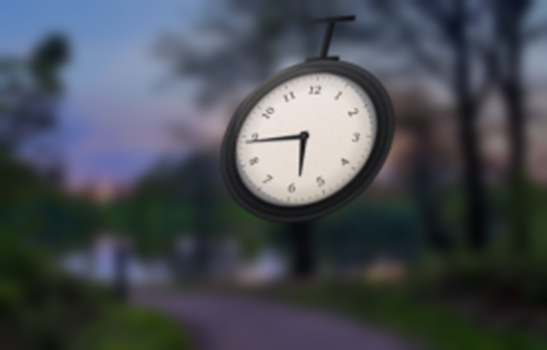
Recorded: {"hour": 5, "minute": 44}
